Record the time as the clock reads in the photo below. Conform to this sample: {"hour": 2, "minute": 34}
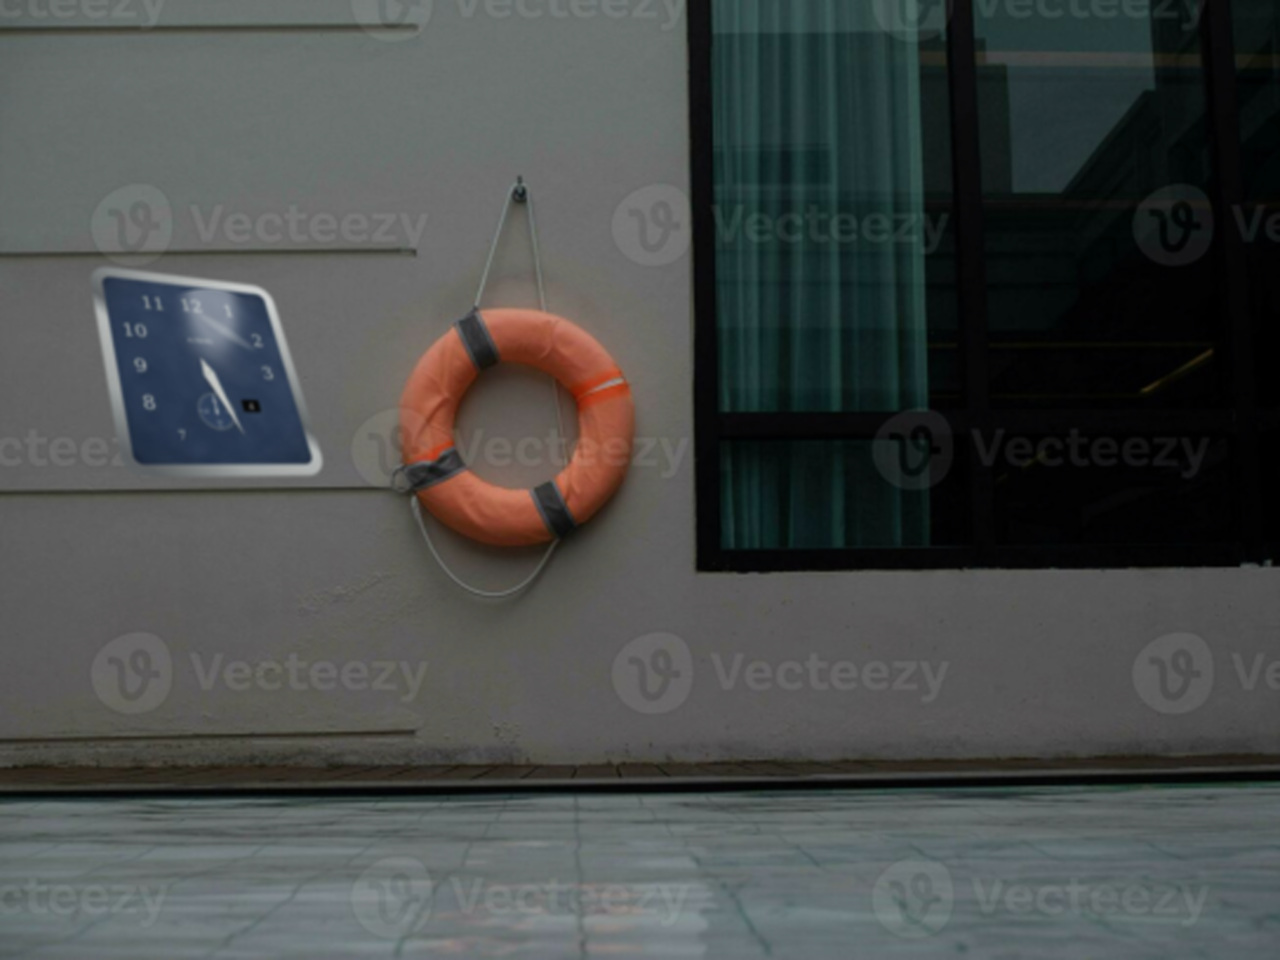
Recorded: {"hour": 5, "minute": 27}
